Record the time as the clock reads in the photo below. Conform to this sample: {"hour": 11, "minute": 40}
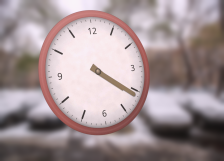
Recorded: {"hour": 4, "minute": 21}
